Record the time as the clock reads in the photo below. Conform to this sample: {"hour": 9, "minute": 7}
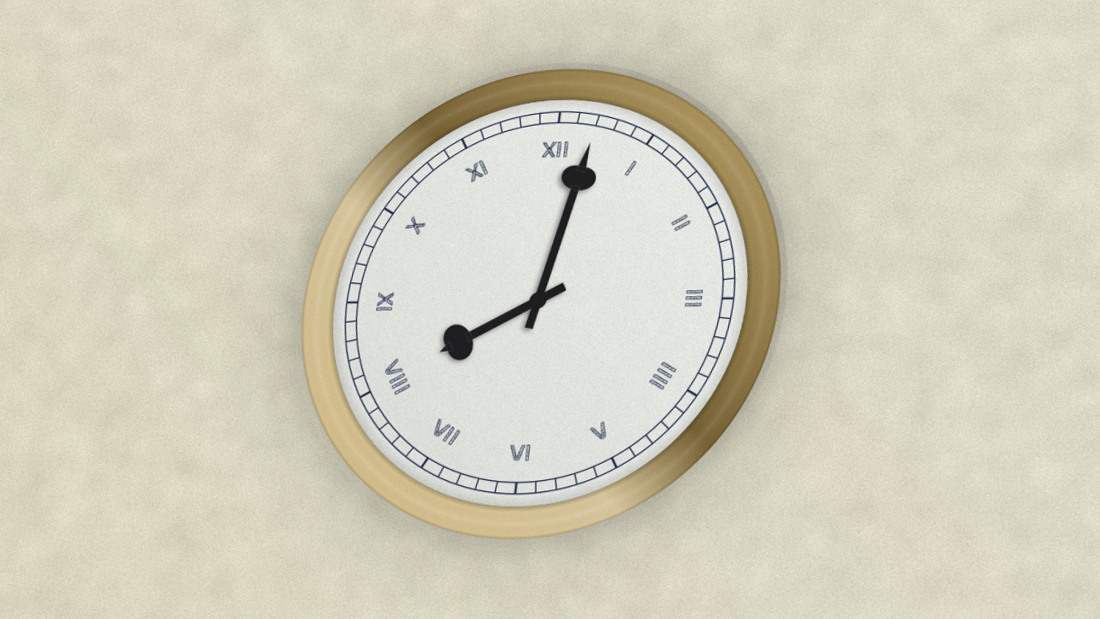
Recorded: {"hour": 8, "minute": 2}
